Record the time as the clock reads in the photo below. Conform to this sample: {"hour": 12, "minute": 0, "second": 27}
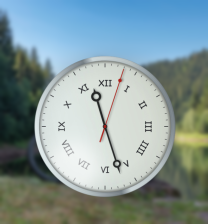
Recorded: {"hour": 11, "minute": 27, "second": 3}
